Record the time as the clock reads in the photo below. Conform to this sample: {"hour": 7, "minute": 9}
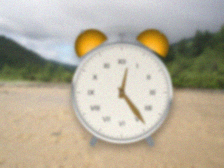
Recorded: {"hour": 12, "minute": 24}
